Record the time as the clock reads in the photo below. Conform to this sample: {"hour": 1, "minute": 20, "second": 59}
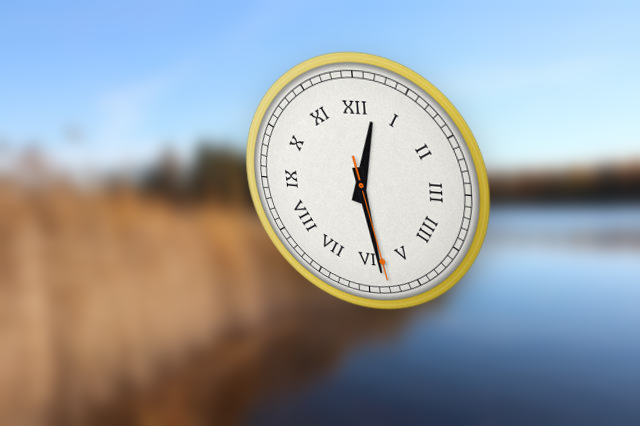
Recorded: {"hour": 12, "minute": 28, "second": 28}
